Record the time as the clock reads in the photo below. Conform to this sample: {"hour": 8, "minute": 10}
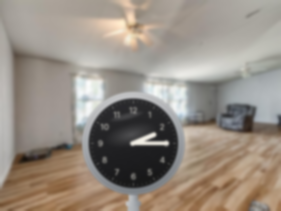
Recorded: {"hour": 2, "minute": 15}
